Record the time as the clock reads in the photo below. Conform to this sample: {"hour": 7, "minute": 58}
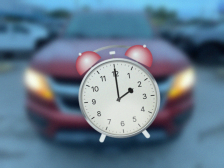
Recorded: {"hour": 2, "minute": 0}
